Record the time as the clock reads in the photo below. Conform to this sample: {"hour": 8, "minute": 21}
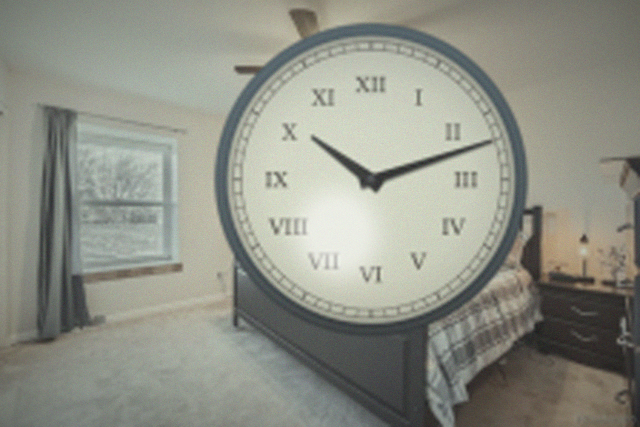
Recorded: {"hour": 10, "minute": 12}
